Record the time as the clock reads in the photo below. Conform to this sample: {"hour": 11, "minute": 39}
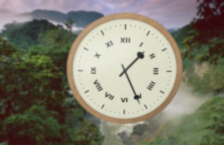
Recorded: {"hour": 1, "minute": 26}
